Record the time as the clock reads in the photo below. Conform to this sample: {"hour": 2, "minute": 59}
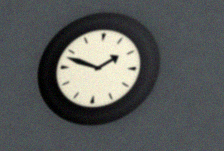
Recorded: {"hour": 1, "minute": 48}
